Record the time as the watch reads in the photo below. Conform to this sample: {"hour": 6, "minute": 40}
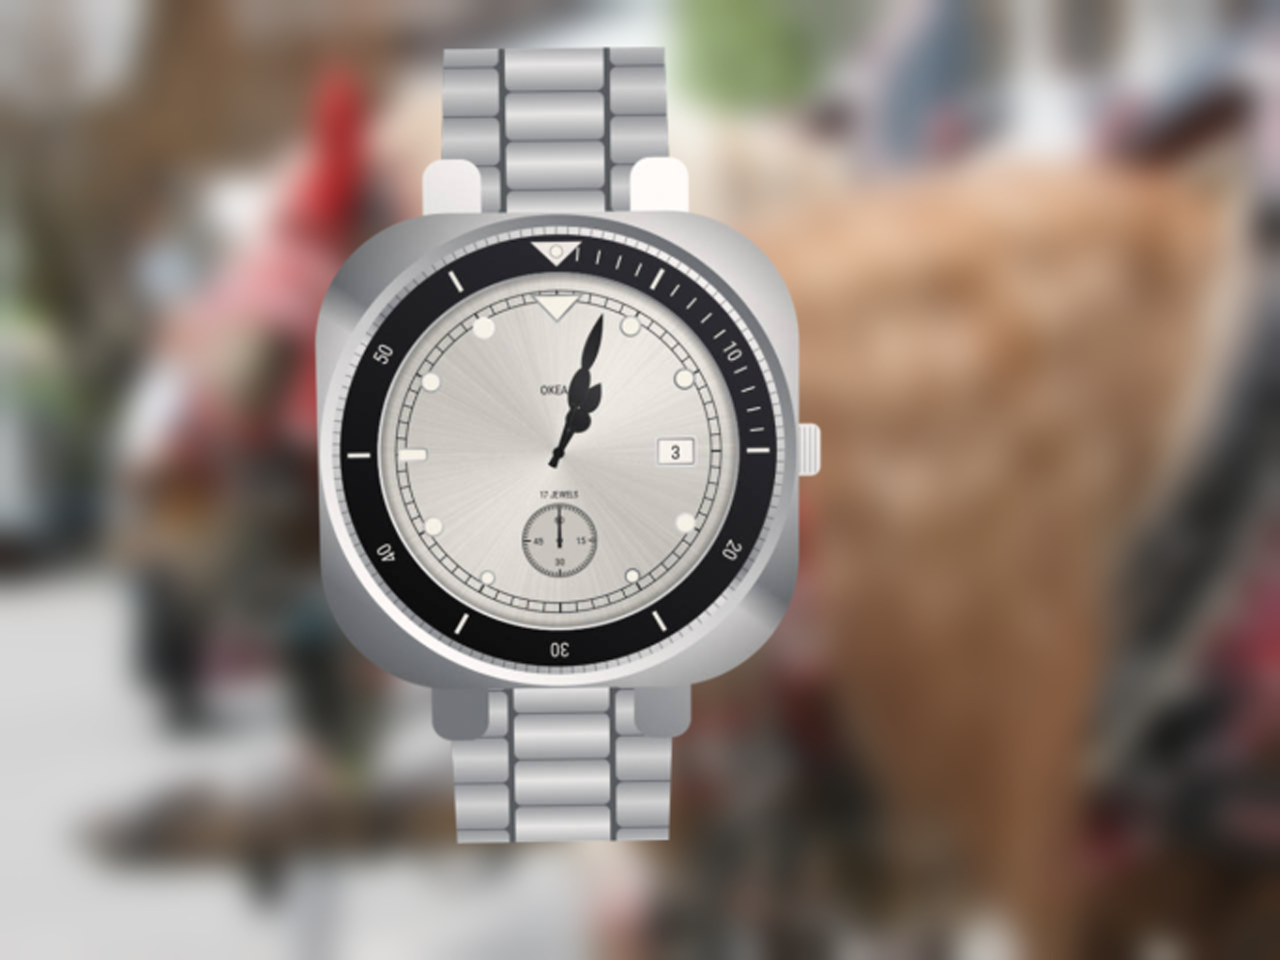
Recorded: {"hour": 1, "minute": 3}
